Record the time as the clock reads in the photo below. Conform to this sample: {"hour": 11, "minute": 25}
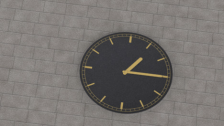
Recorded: {"hour": 1, "minute": 15}
